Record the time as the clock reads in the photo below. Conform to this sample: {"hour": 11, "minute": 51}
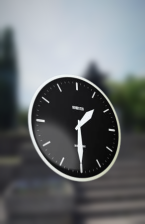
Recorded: {"hour": 1, "minute": 30}
